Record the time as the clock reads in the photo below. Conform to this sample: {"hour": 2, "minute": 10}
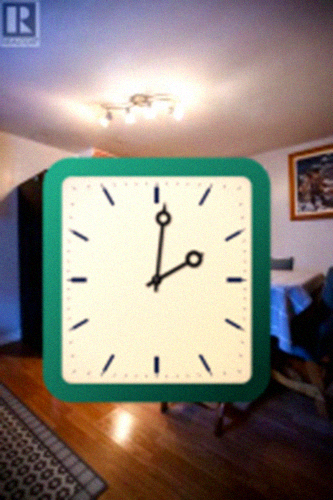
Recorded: {"hour": 2, "minute": 1}
